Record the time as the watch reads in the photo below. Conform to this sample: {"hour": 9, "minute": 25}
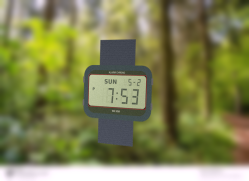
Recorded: {"hour": 7, "minute": 53}
